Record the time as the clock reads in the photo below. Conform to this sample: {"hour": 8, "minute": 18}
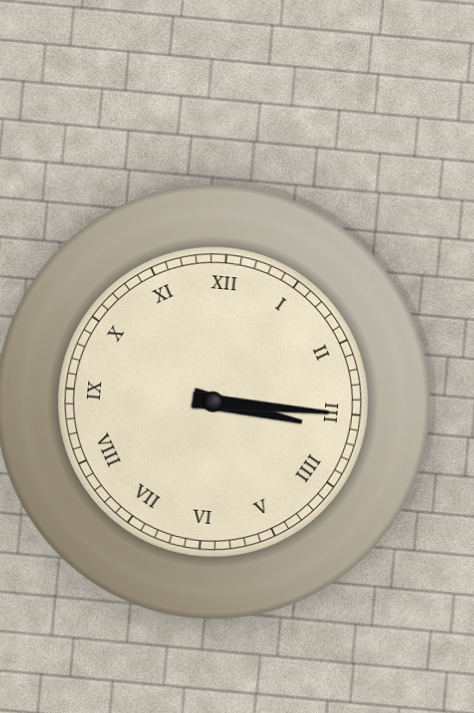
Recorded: {"hour": 3, "minute": 15}
